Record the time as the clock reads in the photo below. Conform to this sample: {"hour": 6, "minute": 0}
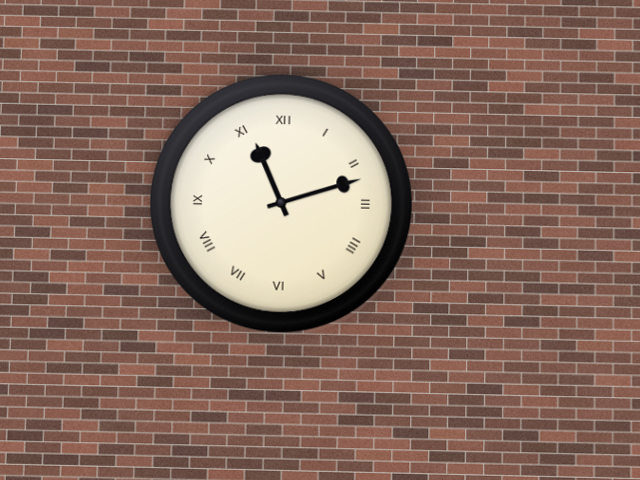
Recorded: {"hour": 11, "minute": 12}
